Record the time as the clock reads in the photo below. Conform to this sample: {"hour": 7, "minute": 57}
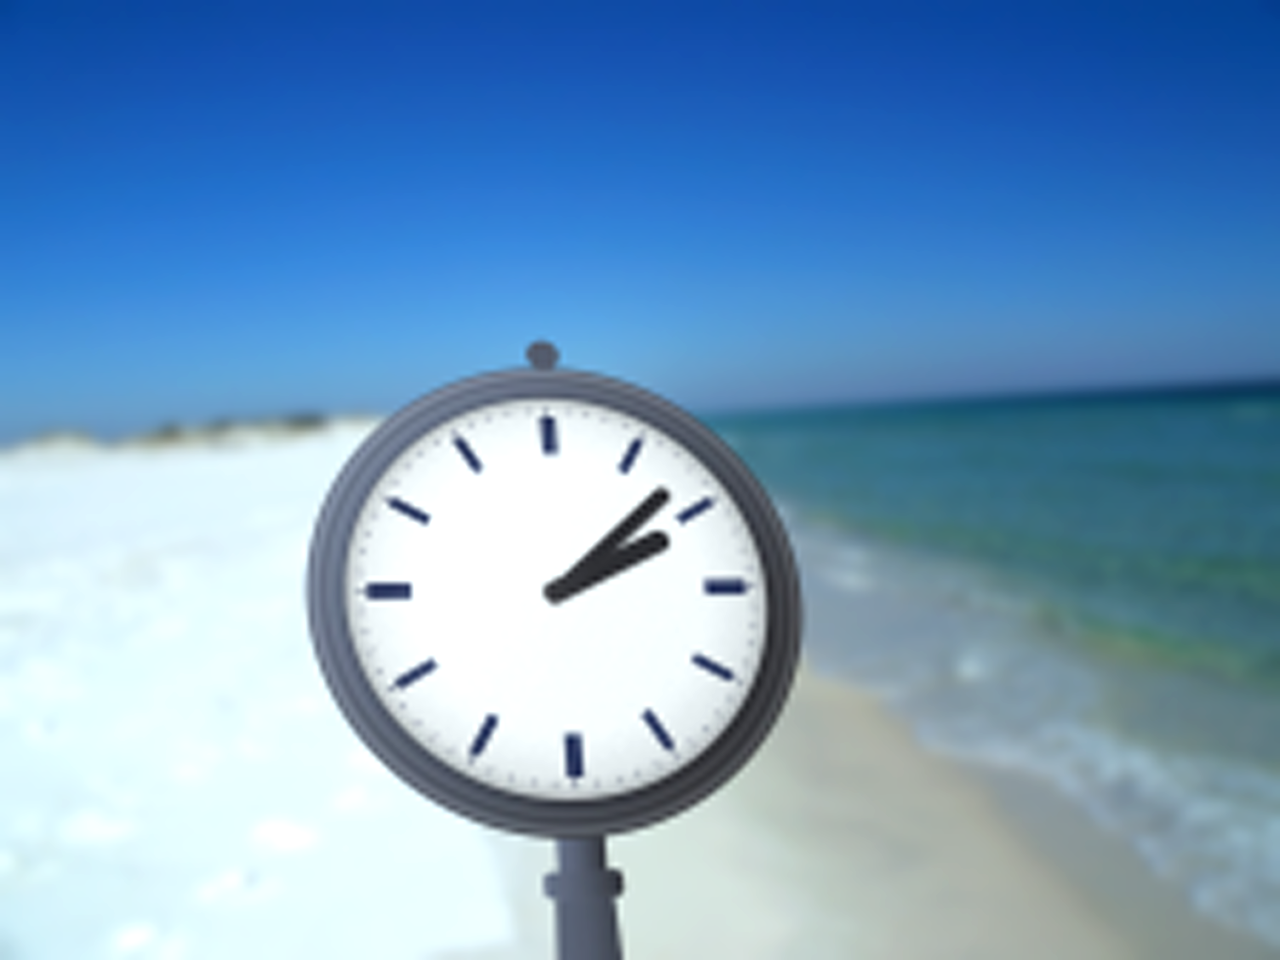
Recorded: {"hour": 2, "minute": 8}
